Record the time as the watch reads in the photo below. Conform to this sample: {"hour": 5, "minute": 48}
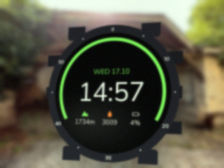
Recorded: {"hour": 14, "minute": 57}
